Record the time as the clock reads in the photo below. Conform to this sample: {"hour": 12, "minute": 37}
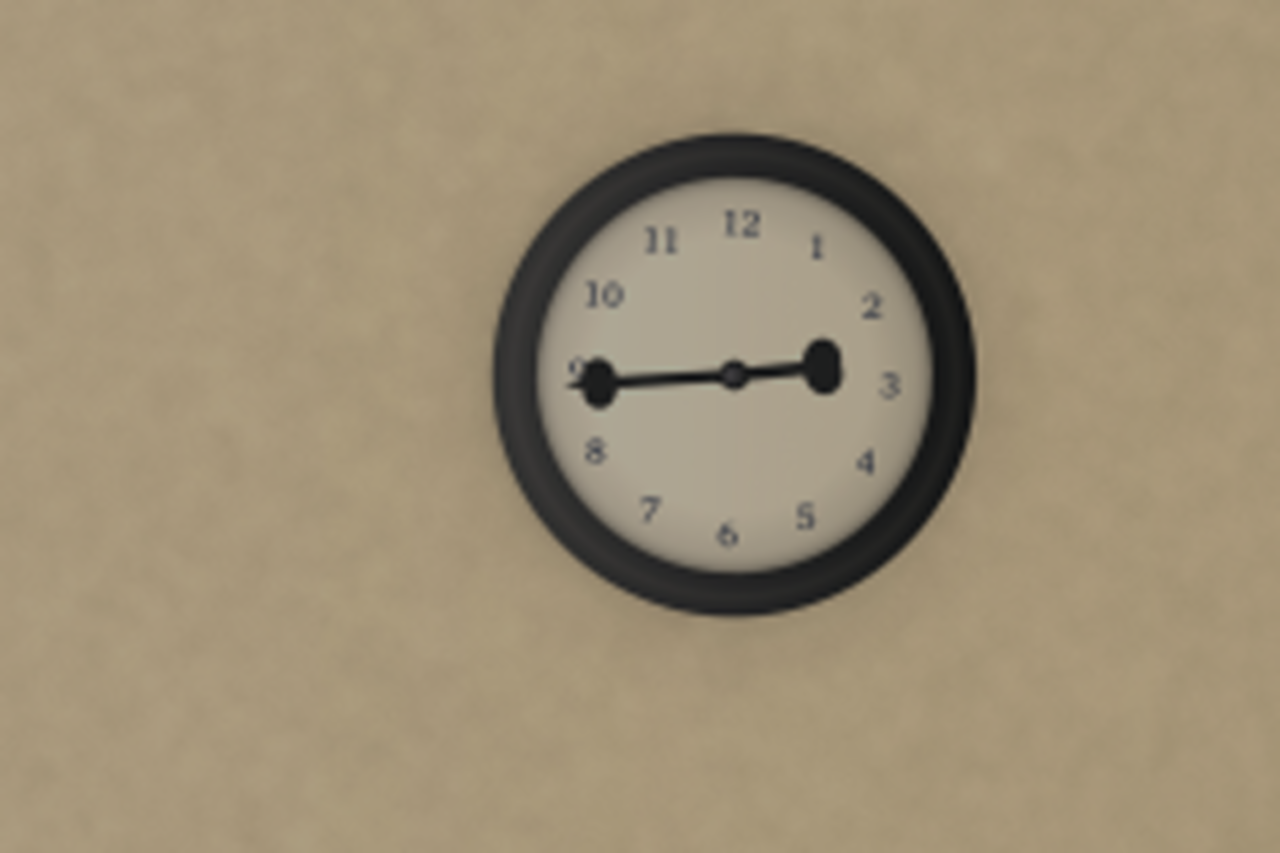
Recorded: {"hour": 2, "minute": 44}
